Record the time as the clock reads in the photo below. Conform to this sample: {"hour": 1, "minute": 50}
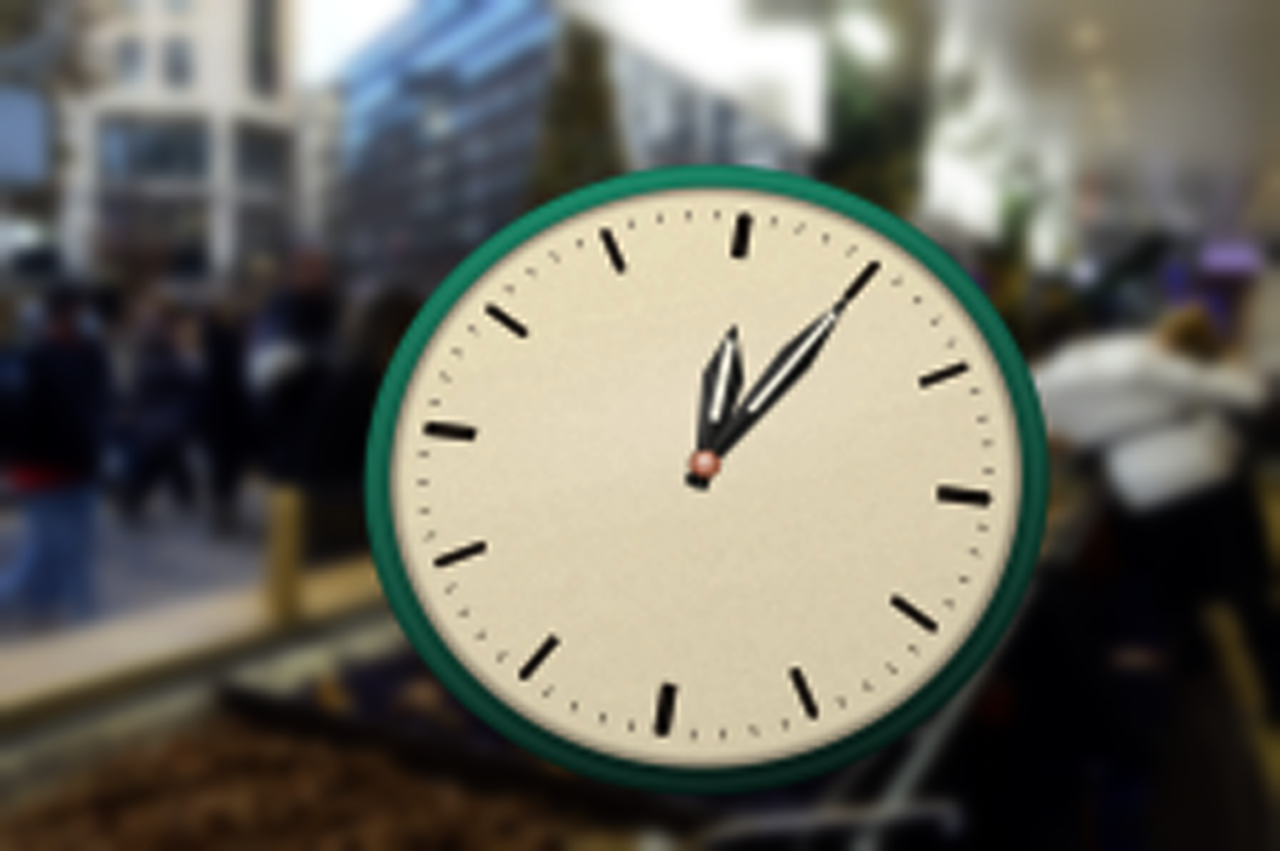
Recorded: {"hour": 12, "minute": 5}
